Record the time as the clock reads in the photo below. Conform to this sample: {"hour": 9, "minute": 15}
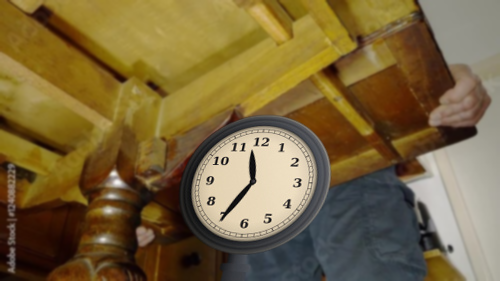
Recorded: {"hour": 11, "minute": 35}
